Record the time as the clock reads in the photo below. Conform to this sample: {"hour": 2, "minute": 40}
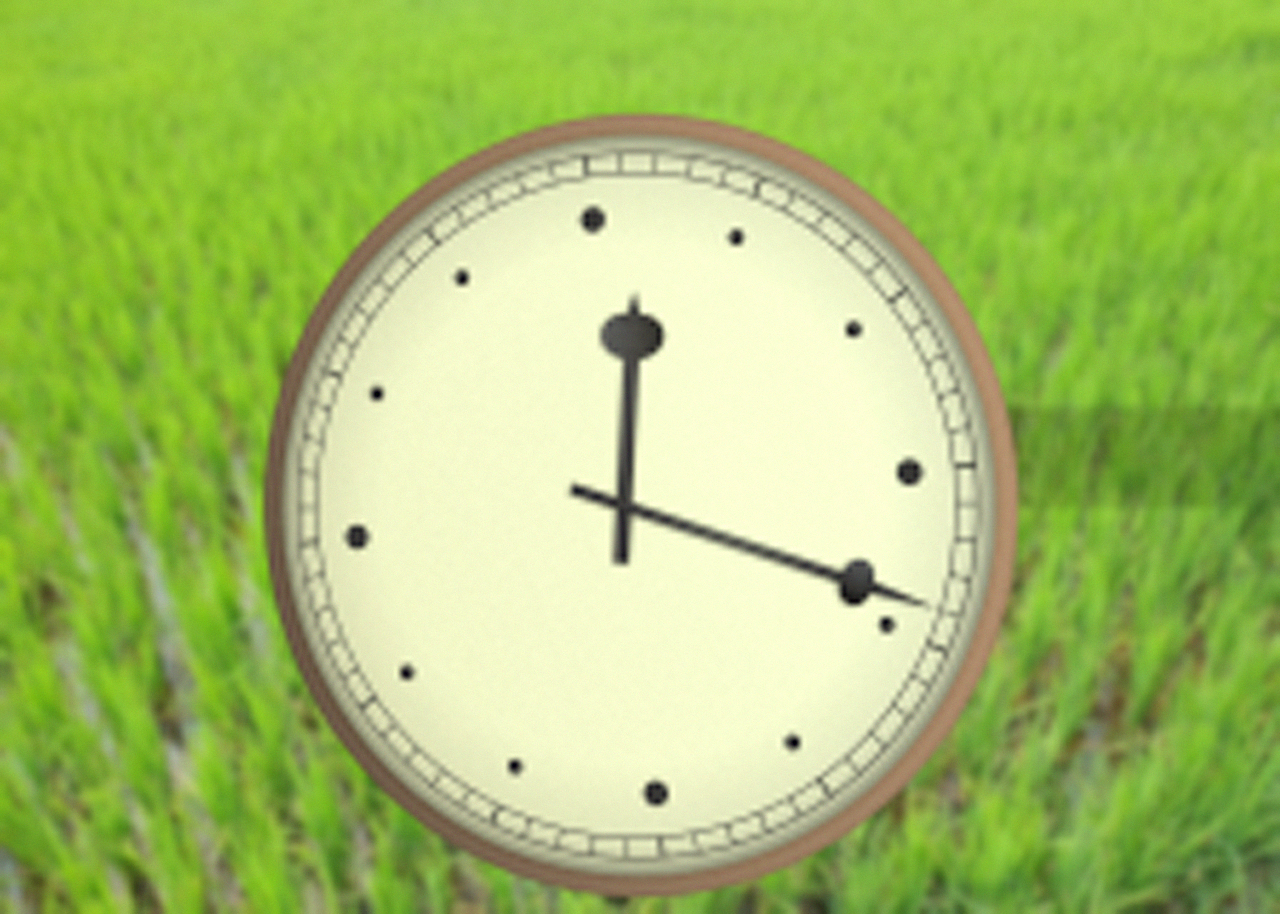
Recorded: {"hour": 12, "minute": 19}
